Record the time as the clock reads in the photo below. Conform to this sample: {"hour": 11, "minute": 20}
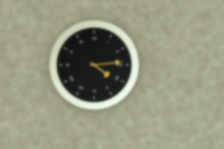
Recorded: {"hour": 4, "minute": 14}
